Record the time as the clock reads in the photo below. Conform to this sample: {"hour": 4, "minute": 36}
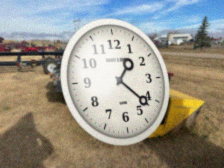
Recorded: {"hour": 1, "minute": 22}
